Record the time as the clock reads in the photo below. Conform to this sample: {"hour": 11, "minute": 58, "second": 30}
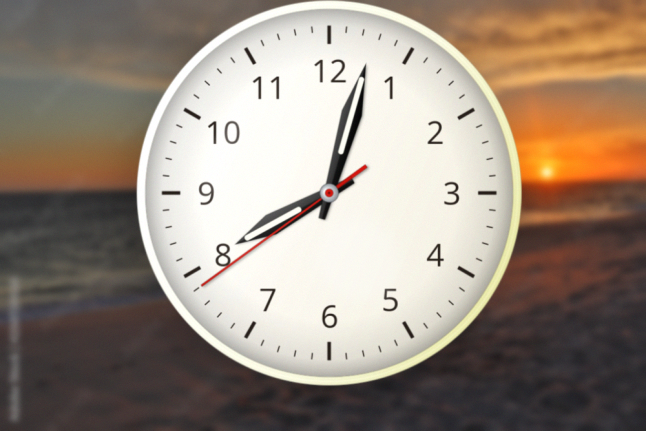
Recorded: {"hour": 8, "minute": 2, "second": 39}
